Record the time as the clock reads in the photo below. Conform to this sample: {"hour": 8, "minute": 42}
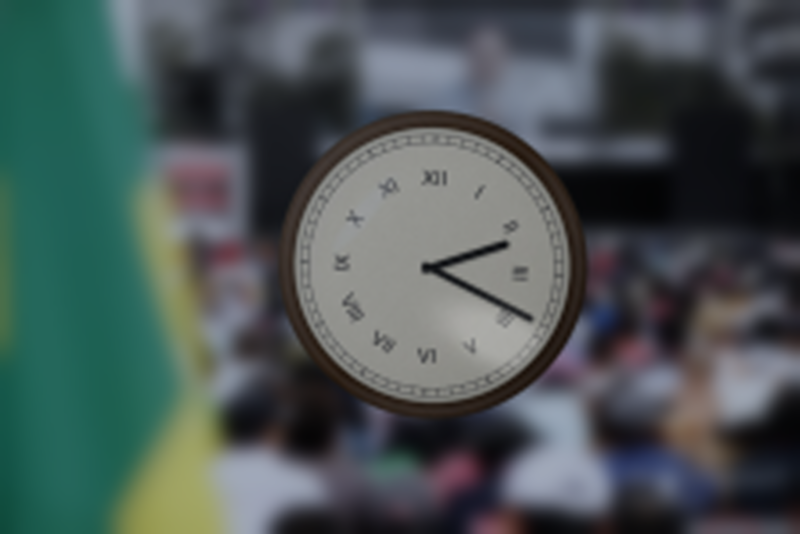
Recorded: {"hour": 2, "minute": 19}
